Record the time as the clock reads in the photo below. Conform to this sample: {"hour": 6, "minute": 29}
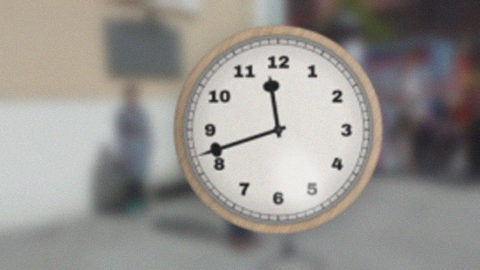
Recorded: {"hour": 11, "minute": 42}
